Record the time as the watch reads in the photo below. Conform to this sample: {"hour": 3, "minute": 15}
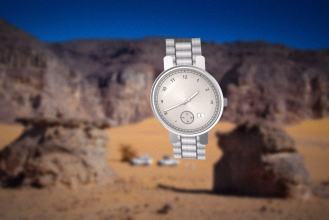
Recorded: {"hour": 1, "minute": 41}
